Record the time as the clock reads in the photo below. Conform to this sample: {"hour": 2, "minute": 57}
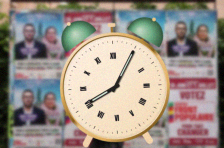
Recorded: {"hour": 8, "minute": 5}
